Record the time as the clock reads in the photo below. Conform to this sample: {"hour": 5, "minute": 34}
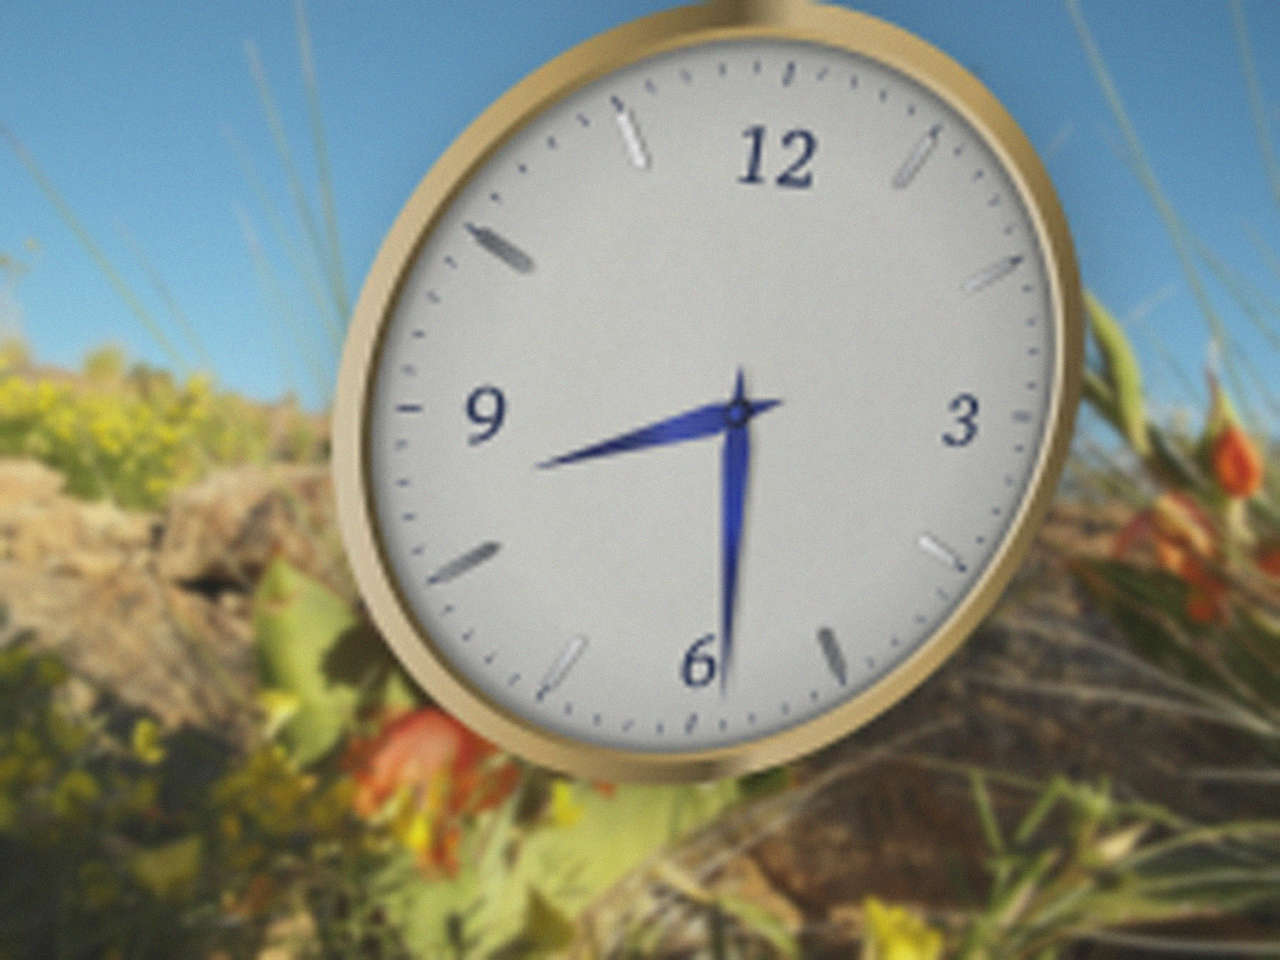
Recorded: {"hour": 8, "minute": 29}
